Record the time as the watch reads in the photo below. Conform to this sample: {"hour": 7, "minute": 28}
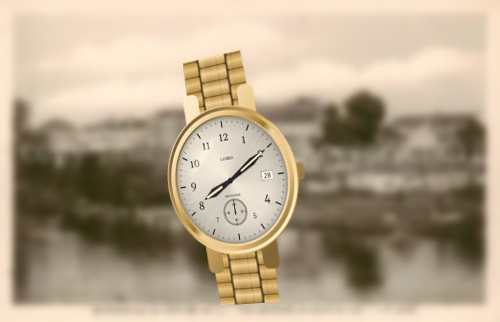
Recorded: {"hour": 8, "minute": 10}
